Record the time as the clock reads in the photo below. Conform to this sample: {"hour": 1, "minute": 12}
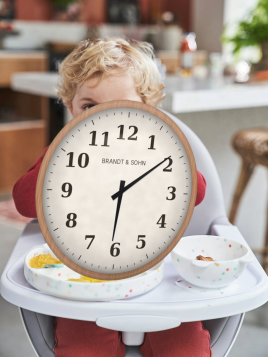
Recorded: {"hour": 6, "minute": 9}
